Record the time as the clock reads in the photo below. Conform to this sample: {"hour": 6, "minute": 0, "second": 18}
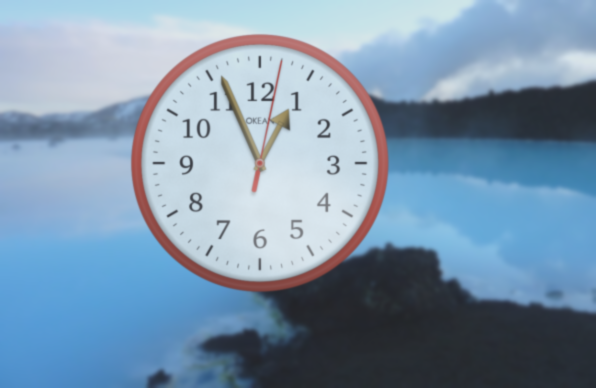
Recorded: {"hour": 12, "minute": 56, "second": 2}
